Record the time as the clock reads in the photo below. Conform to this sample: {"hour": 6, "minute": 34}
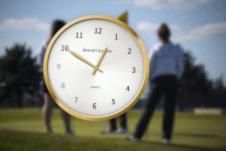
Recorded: {"hour": 12, "minute": 50}
